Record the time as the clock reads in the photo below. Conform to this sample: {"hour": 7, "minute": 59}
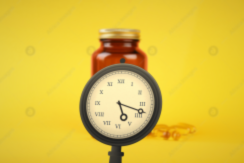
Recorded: {"hour": 5, "minute": 18}
